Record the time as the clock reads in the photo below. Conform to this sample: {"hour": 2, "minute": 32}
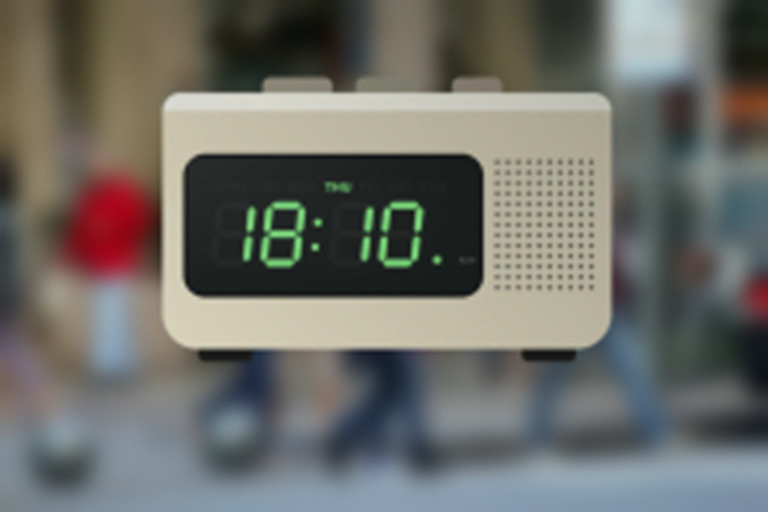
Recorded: {"hour": 18, "minute": 10}
